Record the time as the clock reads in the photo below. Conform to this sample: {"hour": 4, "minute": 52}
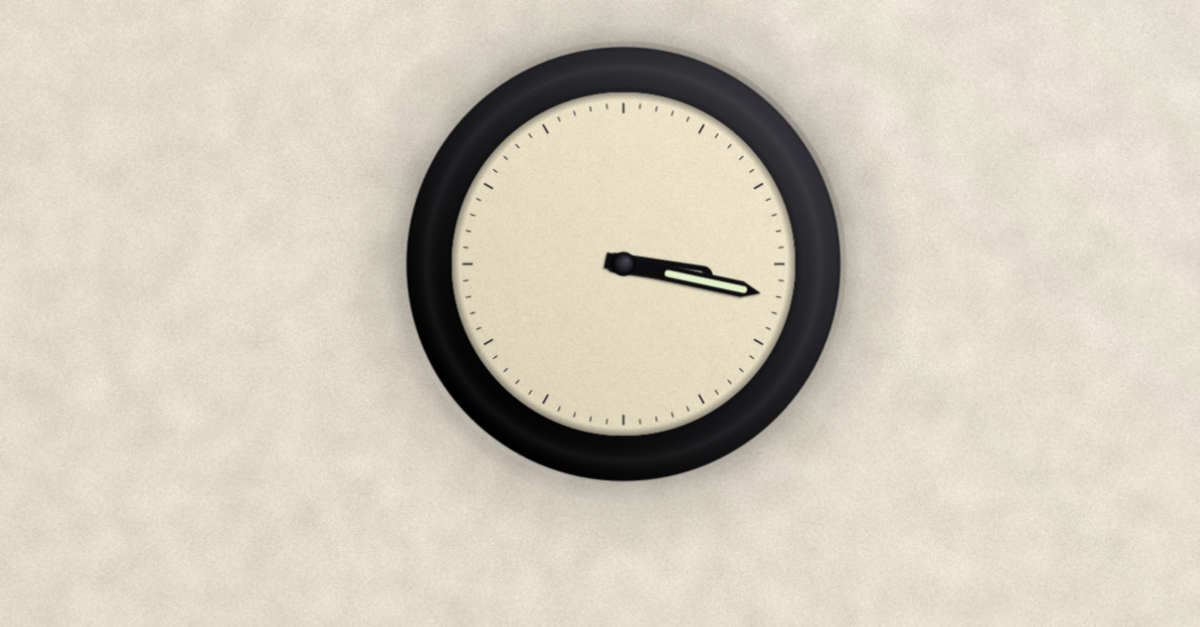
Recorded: {"hour": 3, "minute": 17}
